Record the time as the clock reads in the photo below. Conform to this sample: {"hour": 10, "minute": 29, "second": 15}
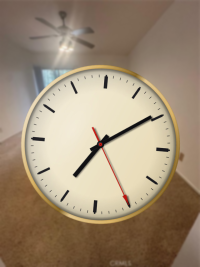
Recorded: {"hour": 7, "minute": 9, "second": 25}
